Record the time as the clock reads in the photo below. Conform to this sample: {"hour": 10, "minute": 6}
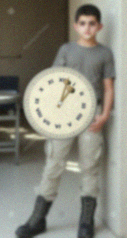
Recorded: {"hour": 1, "minute": 2}
